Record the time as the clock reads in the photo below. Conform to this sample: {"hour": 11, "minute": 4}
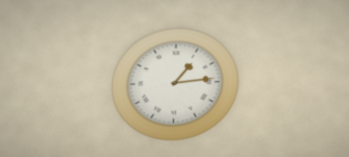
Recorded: {"hour": 1, "minute": 14}
